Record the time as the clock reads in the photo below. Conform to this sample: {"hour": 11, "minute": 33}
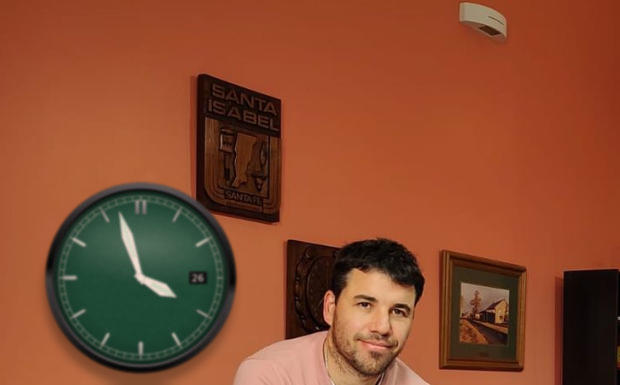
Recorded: {"hour": 3, "minute": 57}
